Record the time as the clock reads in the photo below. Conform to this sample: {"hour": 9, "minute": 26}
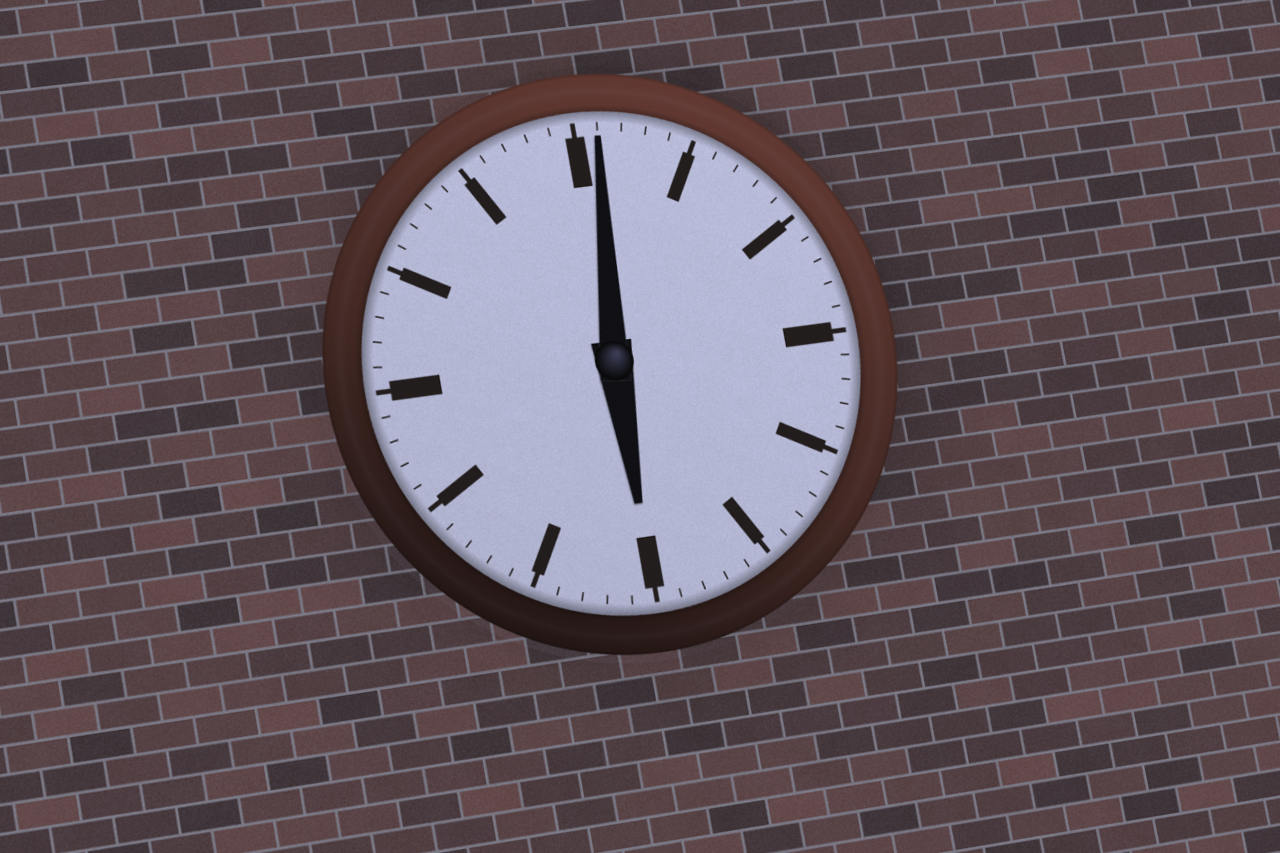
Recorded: {"hour": 6, "minute": 1}
